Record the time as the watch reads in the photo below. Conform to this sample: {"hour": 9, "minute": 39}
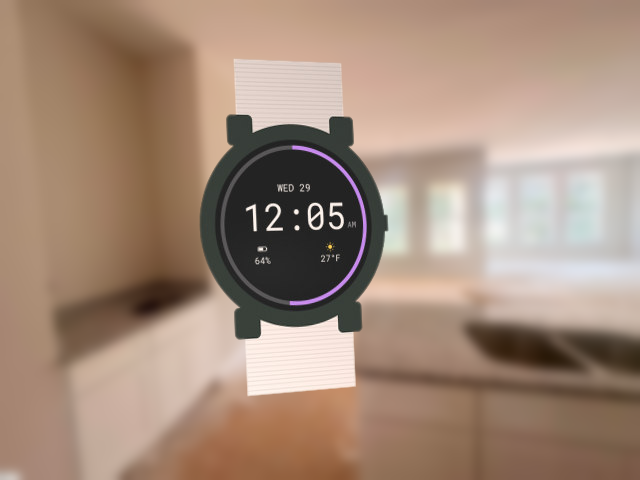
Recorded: {"hour": 12, "minute": 5}
